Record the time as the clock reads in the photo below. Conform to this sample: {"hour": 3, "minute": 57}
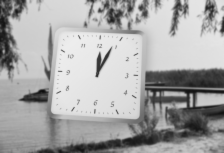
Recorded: {"hour": 12, "minute": 4}
